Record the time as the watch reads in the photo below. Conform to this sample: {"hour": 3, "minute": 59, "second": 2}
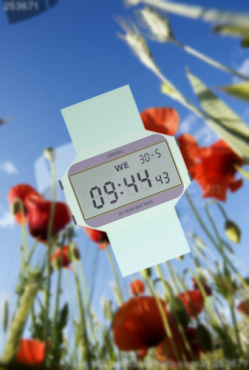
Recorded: {"hour": 9, "minute": 44, "second": 43}
